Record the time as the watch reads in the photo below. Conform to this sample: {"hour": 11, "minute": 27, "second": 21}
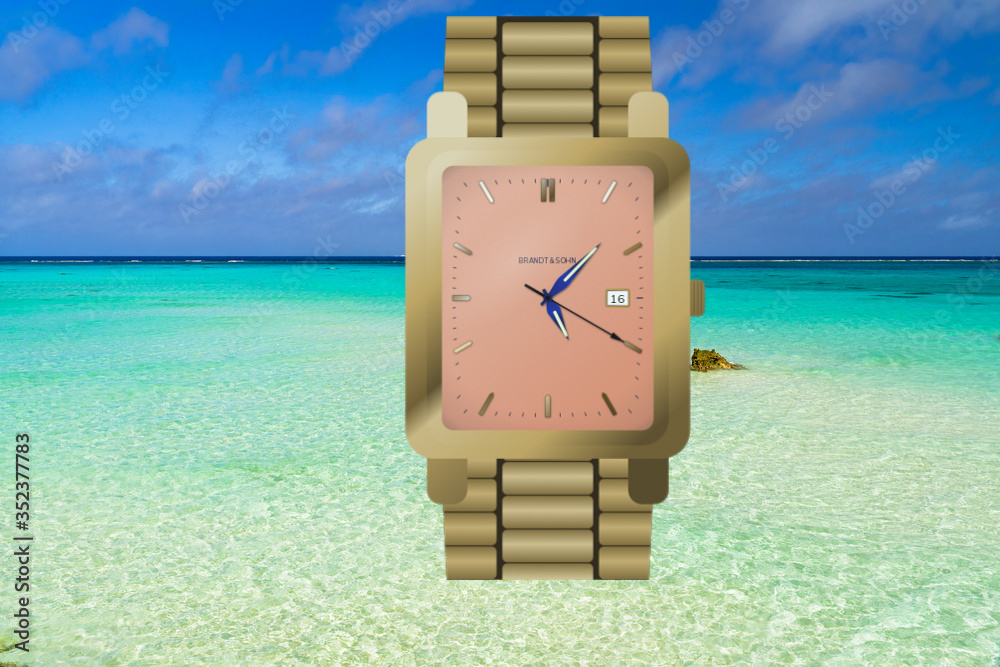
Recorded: {"hour": 5, "minute": 7, "second": 20}
